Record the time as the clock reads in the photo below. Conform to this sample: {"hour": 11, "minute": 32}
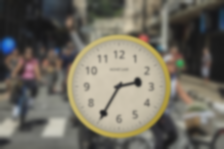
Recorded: {"hour": 2, "minute": 35}
